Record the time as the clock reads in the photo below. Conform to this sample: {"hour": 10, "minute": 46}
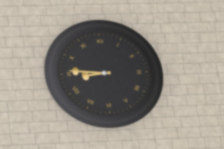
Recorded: {"hour": 8, "minute": 46}
